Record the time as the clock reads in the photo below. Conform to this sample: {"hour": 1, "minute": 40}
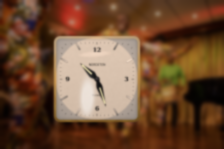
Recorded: {"hour": 10, "minute": 27}
